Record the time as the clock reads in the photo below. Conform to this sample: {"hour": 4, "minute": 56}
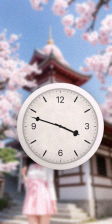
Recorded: {"hour": 3, "minute": 48}
